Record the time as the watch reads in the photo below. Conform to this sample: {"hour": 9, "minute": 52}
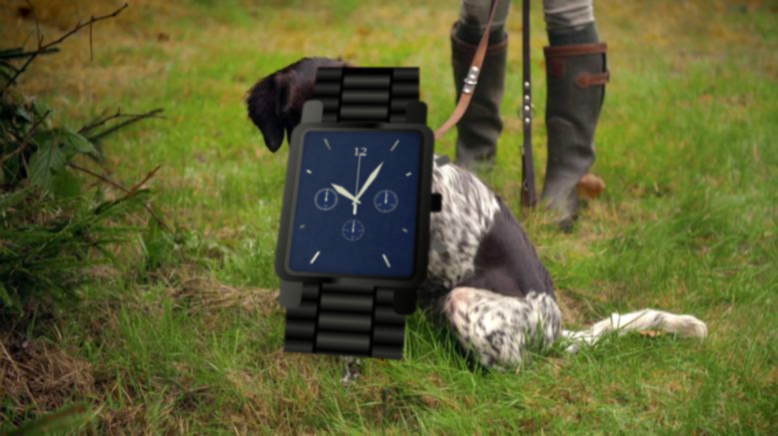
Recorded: {"hour": 10, "minute": 5}
